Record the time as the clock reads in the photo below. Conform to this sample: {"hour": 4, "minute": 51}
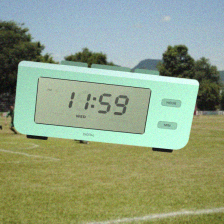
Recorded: {"hour": 11, "minute": 59}
